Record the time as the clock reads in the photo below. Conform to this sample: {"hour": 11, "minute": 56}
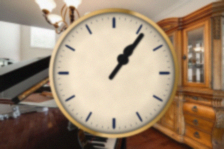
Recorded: {"hour": 1, "minute": 6}
